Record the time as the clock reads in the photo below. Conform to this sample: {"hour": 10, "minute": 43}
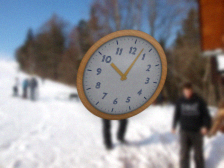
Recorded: {"hour": 10, "minute": 3}
